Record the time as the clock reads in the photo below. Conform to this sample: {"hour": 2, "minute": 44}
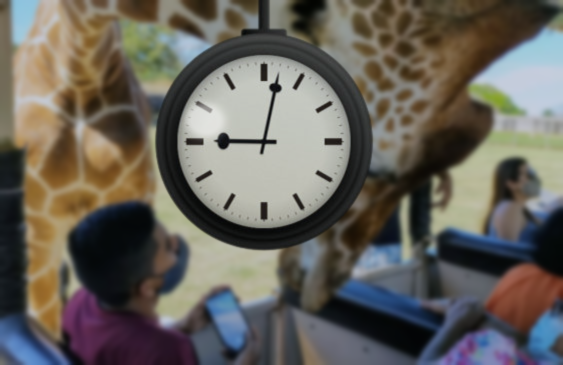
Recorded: {"hour": 9, "minute": 2}
